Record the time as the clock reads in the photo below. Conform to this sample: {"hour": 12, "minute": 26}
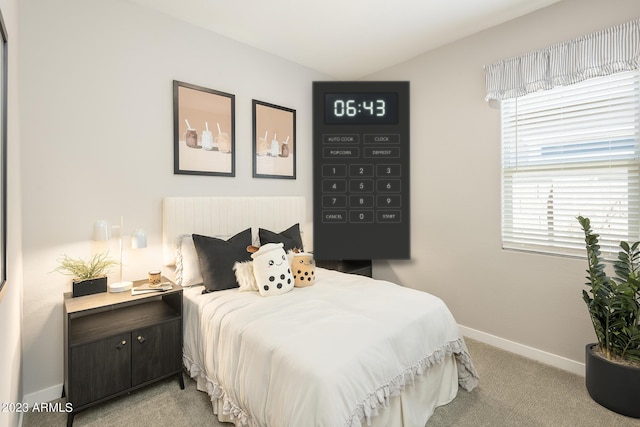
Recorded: {"hour": 6, "minute": 43}
